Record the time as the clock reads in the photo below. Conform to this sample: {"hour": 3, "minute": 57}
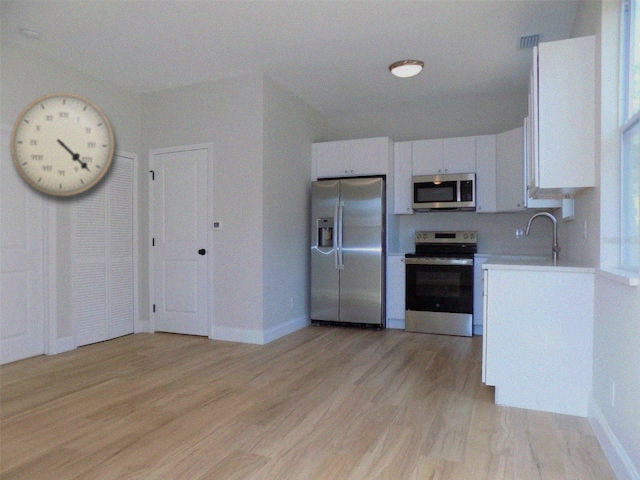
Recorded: {"hour": 4, "minute": 22}
